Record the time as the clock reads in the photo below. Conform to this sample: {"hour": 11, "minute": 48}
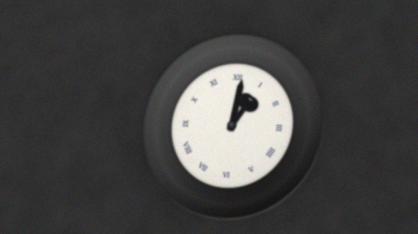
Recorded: {"hour": 1, "minute": 1}
